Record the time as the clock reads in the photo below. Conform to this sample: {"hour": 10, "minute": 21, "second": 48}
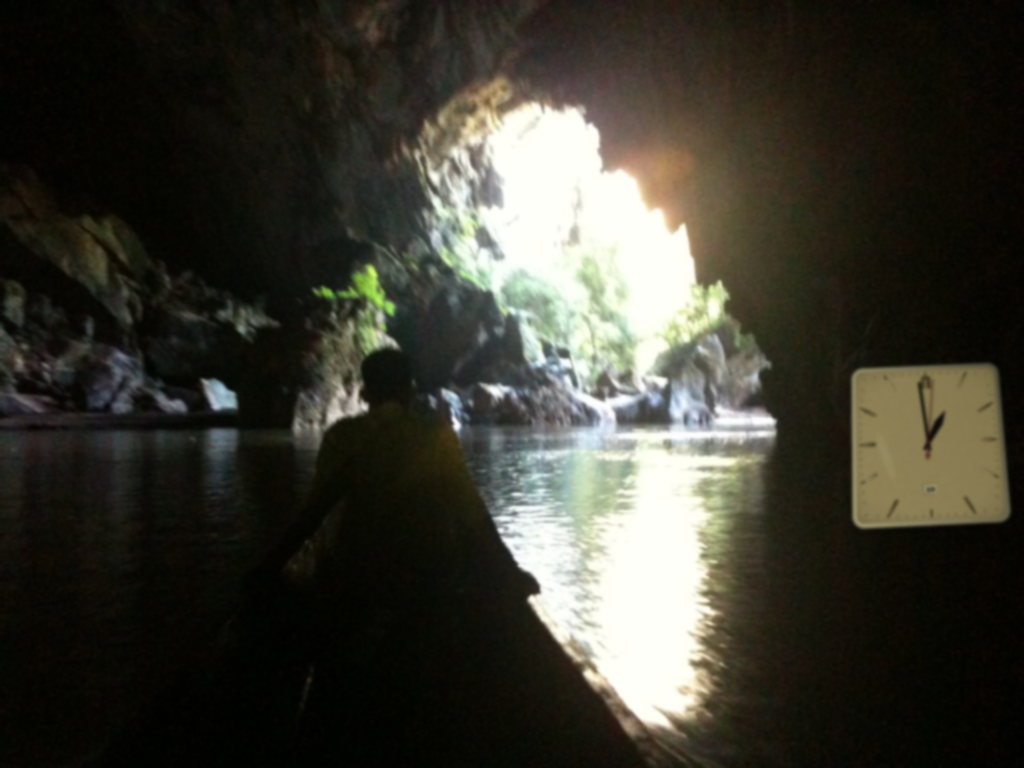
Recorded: {"hour": 12, "minute": 59, "second": 1}
